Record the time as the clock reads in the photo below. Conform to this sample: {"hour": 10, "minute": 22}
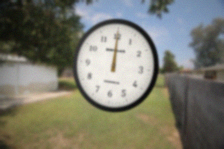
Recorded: {"hour": 12, "minute": 0}
